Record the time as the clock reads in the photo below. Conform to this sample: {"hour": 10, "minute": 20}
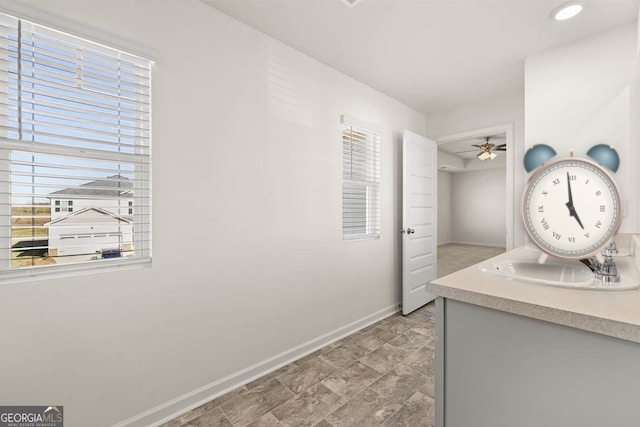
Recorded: {"hour": 4, "minute": 59}
